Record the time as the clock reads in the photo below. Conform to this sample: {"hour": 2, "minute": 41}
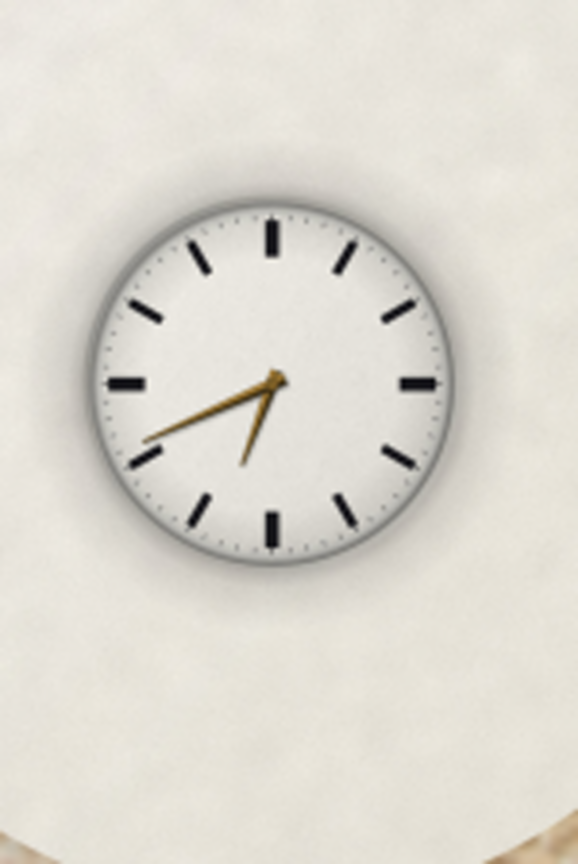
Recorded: {"hour": 6, "minute": 41}
